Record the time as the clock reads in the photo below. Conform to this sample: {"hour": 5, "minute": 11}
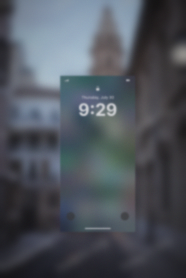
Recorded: {"hour": 9, "minute": 29}
